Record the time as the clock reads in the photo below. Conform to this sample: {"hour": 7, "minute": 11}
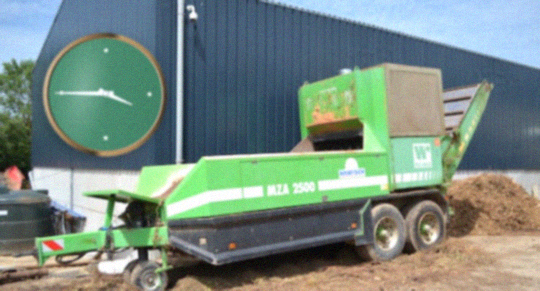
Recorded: {"hour": 3, "minute": 45}
